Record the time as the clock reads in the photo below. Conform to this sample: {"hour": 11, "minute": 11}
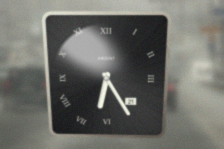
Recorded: {"hour": 6, "minute": 25}
